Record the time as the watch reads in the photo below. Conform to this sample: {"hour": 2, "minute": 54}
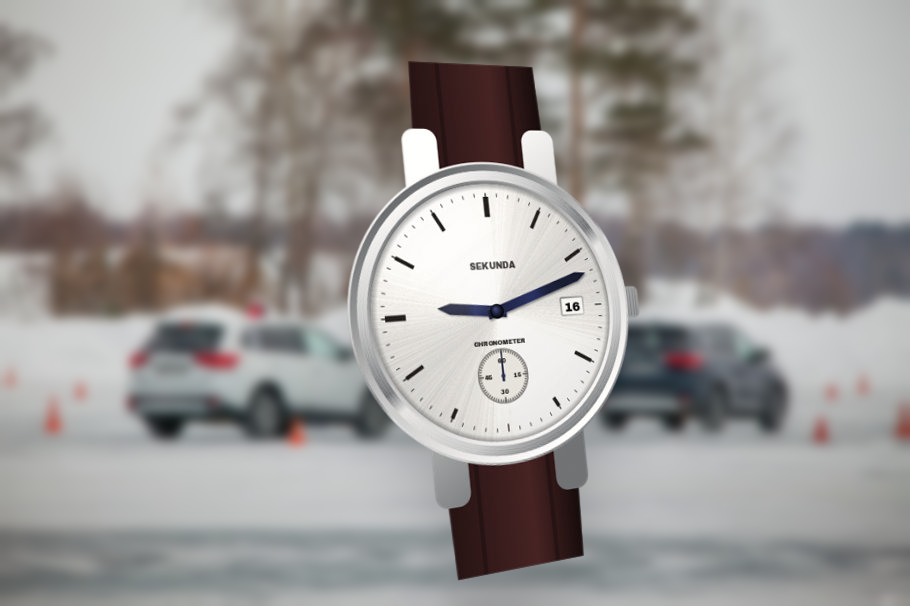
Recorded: {"hour": 9, "minute": 12}
